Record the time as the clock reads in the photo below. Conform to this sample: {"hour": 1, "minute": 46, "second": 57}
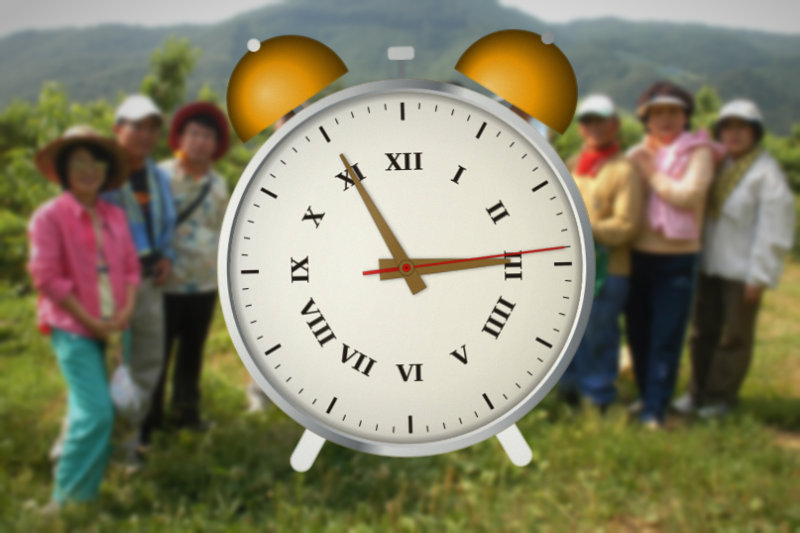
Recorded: {"hour": 2, "minute": 55, "second": 14}
